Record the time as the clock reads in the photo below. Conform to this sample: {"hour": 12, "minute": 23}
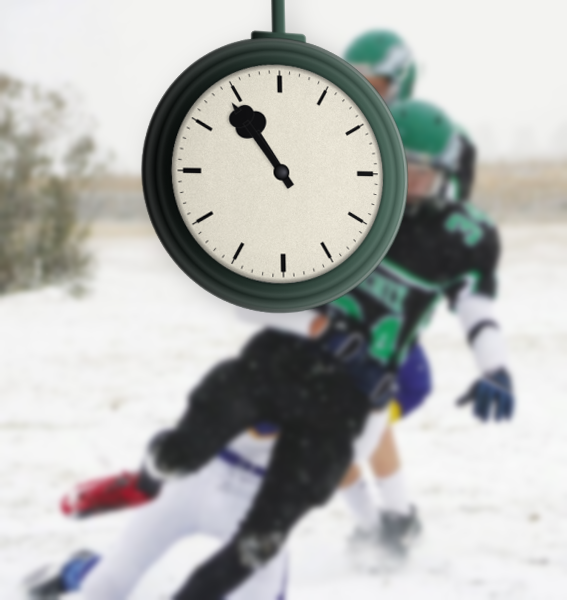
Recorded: {"hour": 10, "minute": 54}
